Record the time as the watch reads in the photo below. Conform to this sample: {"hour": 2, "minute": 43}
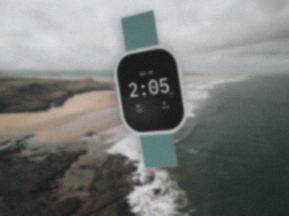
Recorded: {"hour": 2, "minute": 5}
